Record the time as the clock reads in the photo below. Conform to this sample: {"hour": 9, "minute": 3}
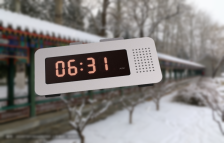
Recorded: {"hour": 6, "minute": 31}
